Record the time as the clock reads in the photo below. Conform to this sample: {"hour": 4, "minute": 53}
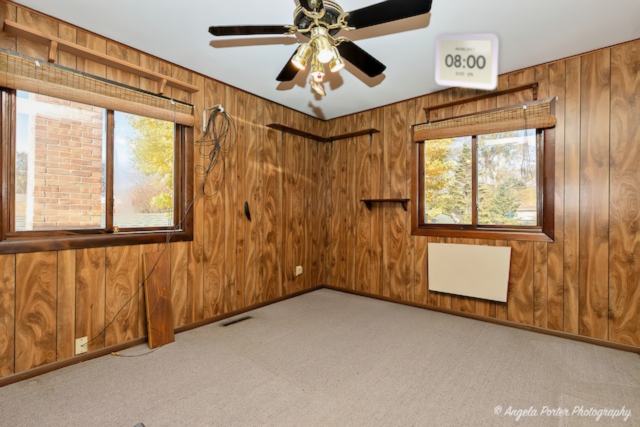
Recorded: {"hour": 8, "minute": 0}
